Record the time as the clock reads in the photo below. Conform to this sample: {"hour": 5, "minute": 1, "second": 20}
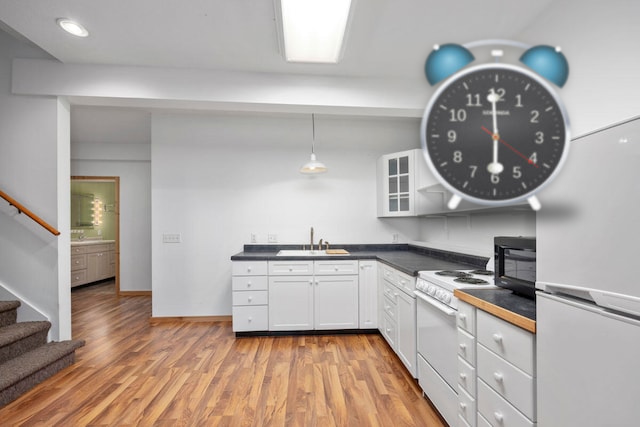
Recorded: {"hour": 5, "minute": 59, "second": 21}
